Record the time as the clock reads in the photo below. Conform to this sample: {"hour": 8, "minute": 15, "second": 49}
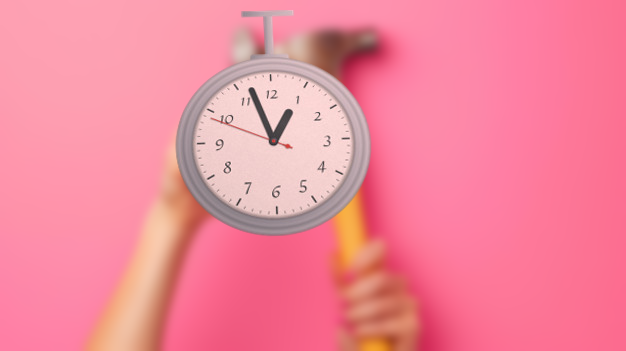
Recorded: {"hour": 12, "minute": 56, "second": 49}
